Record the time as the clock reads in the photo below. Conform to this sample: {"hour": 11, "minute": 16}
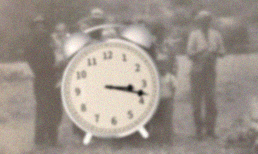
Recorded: {"hour": 3, "minute": 18}
